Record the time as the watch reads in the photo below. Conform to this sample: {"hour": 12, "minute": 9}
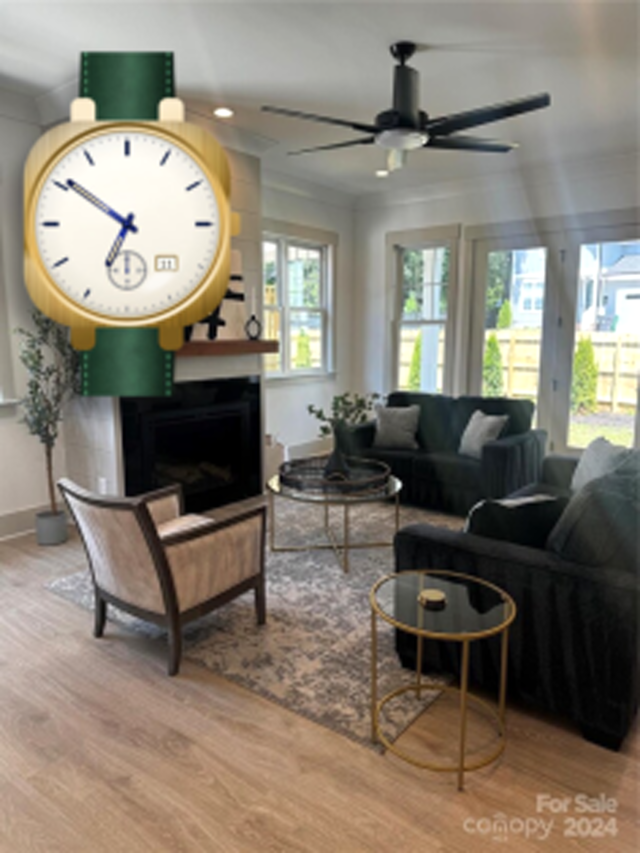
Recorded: {"hour": 6, "minute": 51}
